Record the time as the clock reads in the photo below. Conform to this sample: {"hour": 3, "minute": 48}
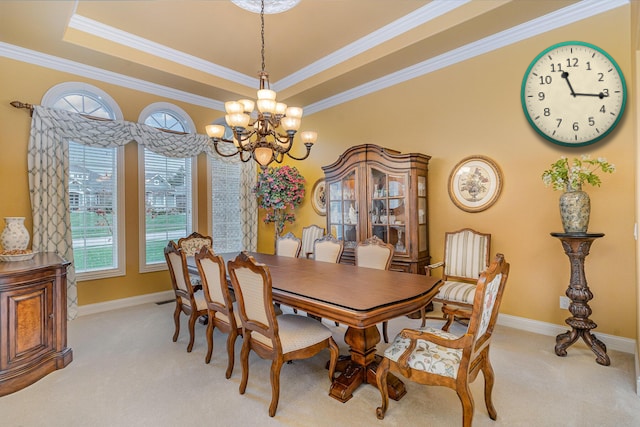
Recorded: {"hour": 11, "minute": 16}
